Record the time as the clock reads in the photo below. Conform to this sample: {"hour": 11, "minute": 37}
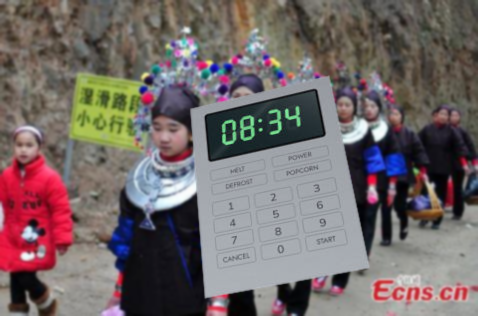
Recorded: {"hour": 8, "minute": 34}
